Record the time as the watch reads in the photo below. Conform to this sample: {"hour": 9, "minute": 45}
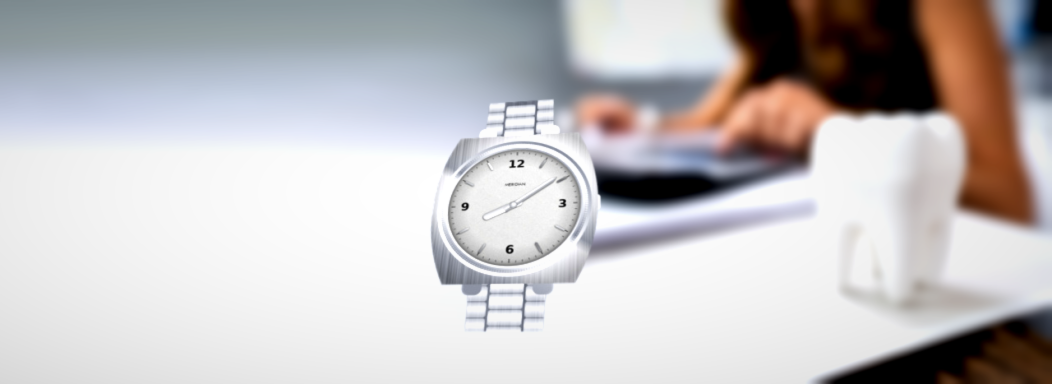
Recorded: {"hour": 8, "minute": 9}
